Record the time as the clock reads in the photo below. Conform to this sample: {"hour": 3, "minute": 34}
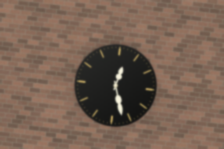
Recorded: {"hour": 12, "minute": 27}
